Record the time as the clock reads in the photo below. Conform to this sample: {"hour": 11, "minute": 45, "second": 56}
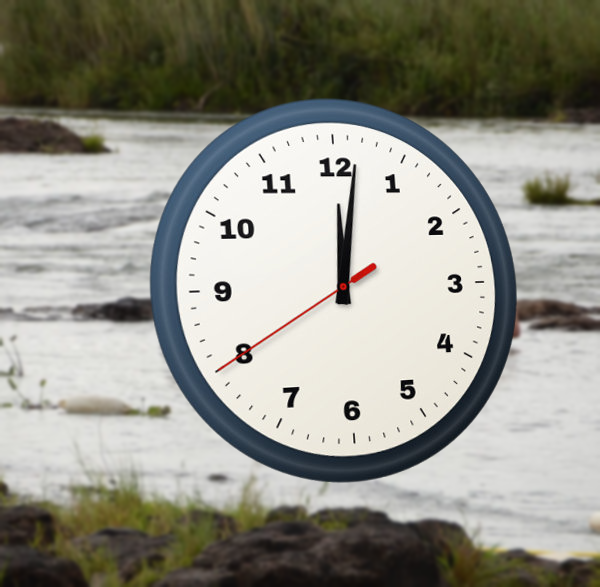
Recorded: {"hour": 12, "minute": 1, "second": 40}
